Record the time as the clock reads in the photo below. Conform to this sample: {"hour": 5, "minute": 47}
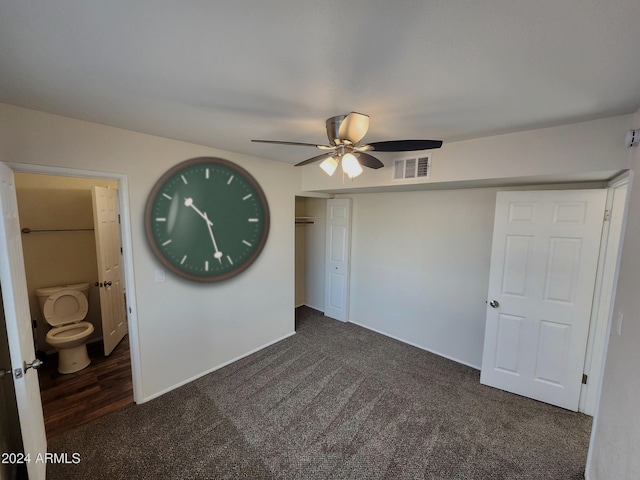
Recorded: {"hour": 10, "minute": 27}
